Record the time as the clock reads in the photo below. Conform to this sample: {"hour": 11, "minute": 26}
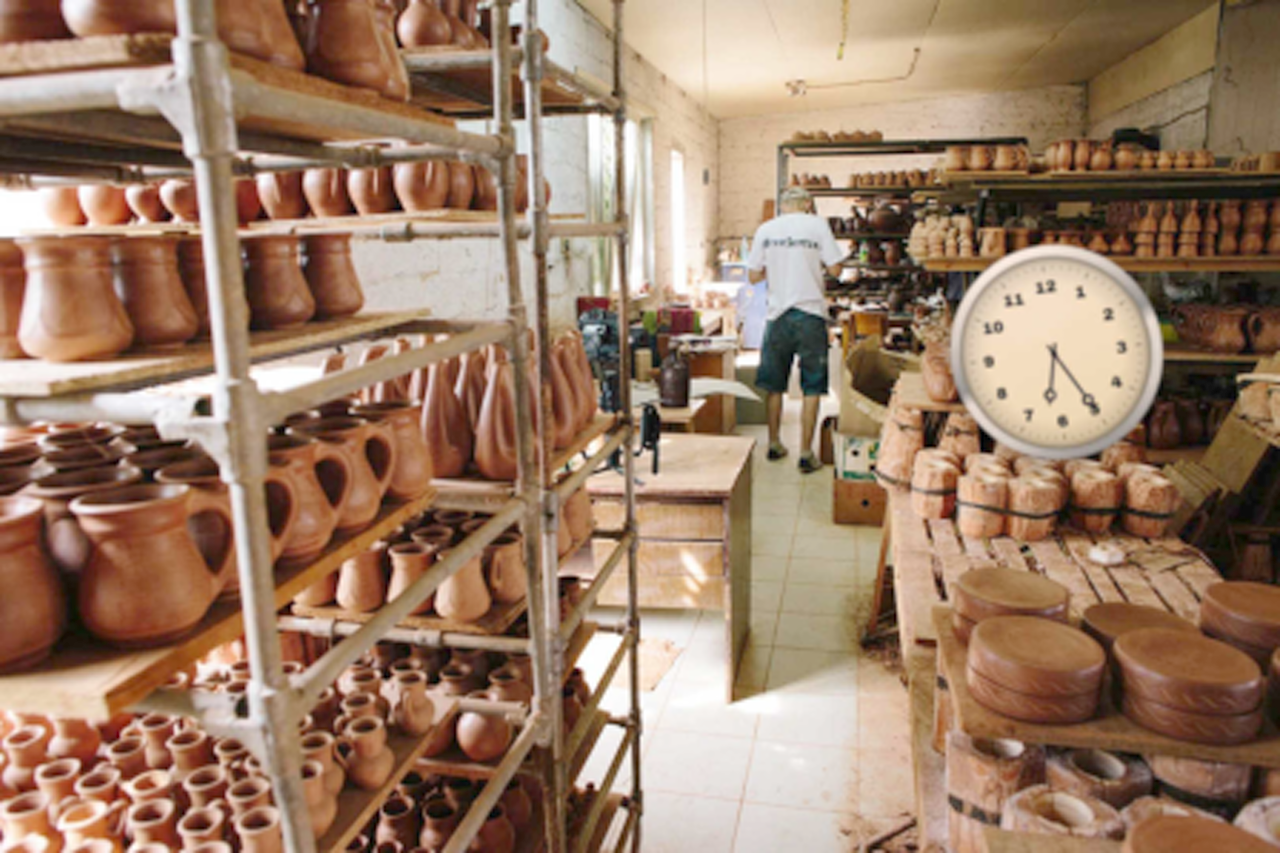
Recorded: {"hour": 6, "minute": 25}
